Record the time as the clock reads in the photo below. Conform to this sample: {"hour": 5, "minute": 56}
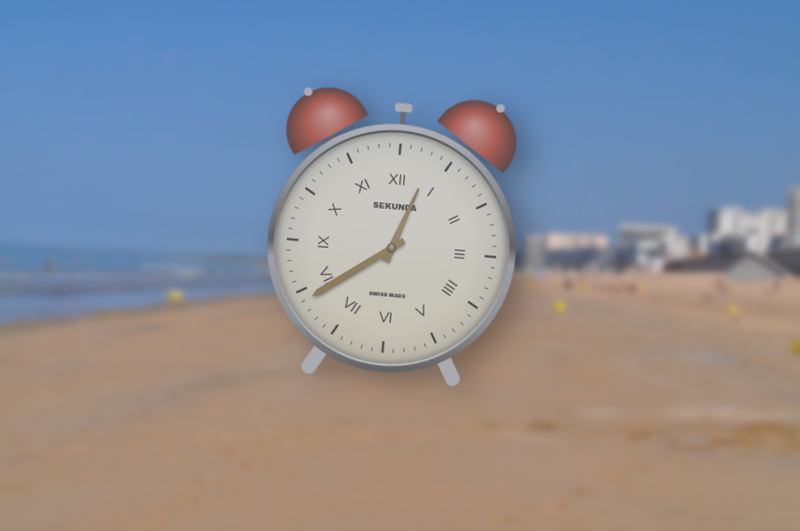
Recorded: {"hour": 12, "minute": 39}
